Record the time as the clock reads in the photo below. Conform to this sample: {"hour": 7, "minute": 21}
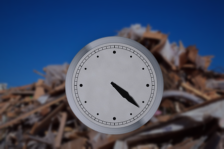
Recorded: {"hour": 4, "minute": 22}
